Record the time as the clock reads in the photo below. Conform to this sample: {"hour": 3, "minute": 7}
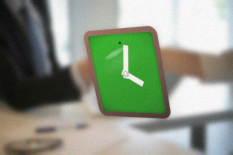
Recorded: {"hour": 4, "minute": 2}
